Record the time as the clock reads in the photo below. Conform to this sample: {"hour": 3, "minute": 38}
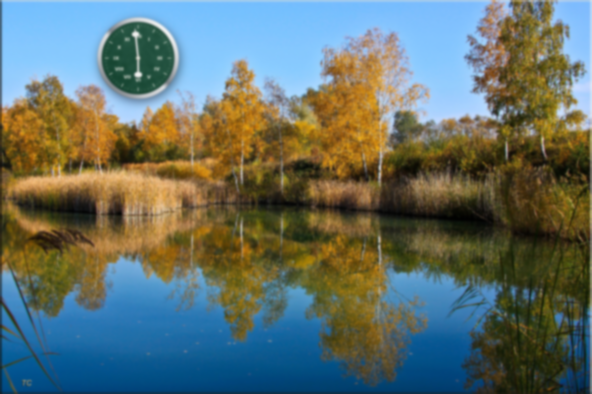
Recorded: {"hour": 5, "minute": 59}
